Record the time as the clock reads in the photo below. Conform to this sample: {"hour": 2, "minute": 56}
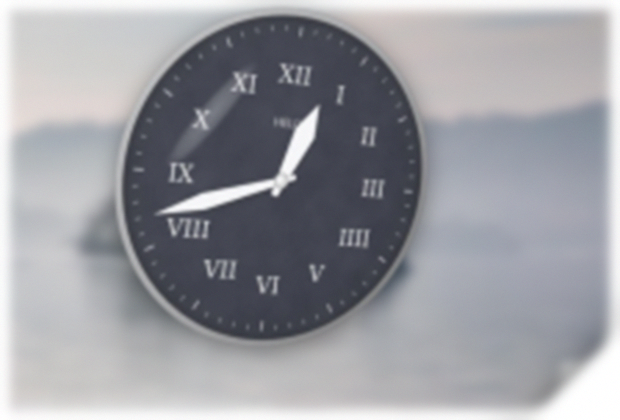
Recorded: {"hour": 12, "minute": 42}
